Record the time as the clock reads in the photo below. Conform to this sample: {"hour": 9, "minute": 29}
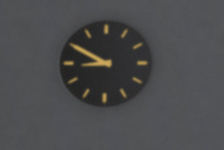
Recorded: {"hour": 8, "minute": 50}
